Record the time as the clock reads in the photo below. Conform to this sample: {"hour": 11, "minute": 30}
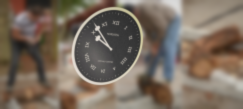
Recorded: {"hour": 9, "minute": 52}
